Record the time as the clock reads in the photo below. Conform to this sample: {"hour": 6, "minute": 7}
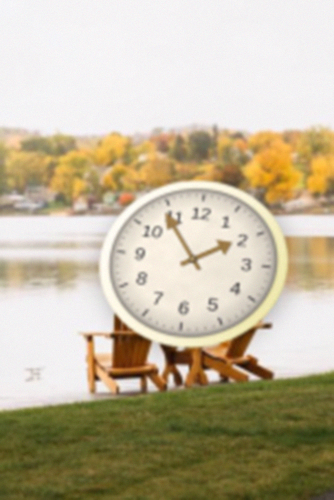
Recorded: {"hour": 1, "minute": 54}
